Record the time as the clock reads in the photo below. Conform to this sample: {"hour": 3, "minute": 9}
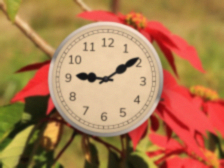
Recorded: {"hour": 9, "minute": 9}
